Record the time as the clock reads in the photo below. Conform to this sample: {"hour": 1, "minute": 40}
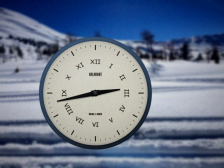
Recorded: {"hour": 2, "minute": 43}
